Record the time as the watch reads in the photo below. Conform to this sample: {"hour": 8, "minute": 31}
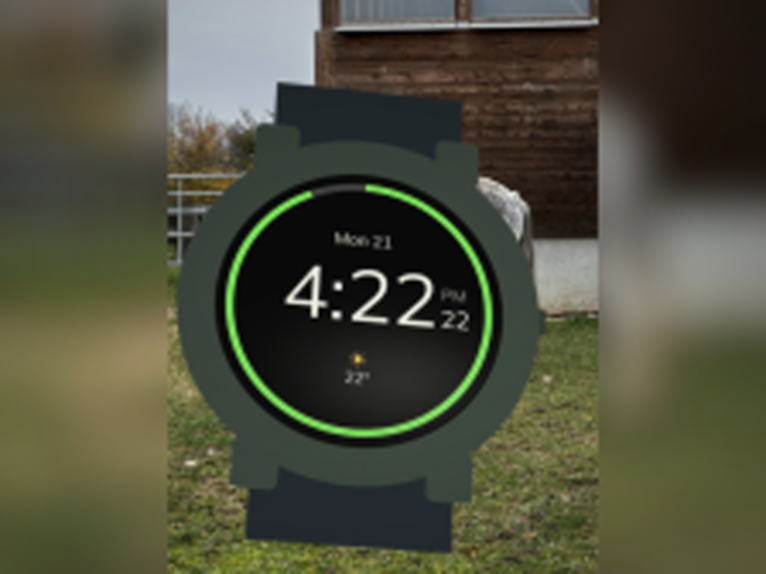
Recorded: {"hour": 4, "minute": 22}
